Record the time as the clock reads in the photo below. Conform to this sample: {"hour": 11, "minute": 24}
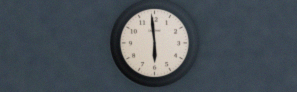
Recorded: {"hour": 5, "minute": 59}
